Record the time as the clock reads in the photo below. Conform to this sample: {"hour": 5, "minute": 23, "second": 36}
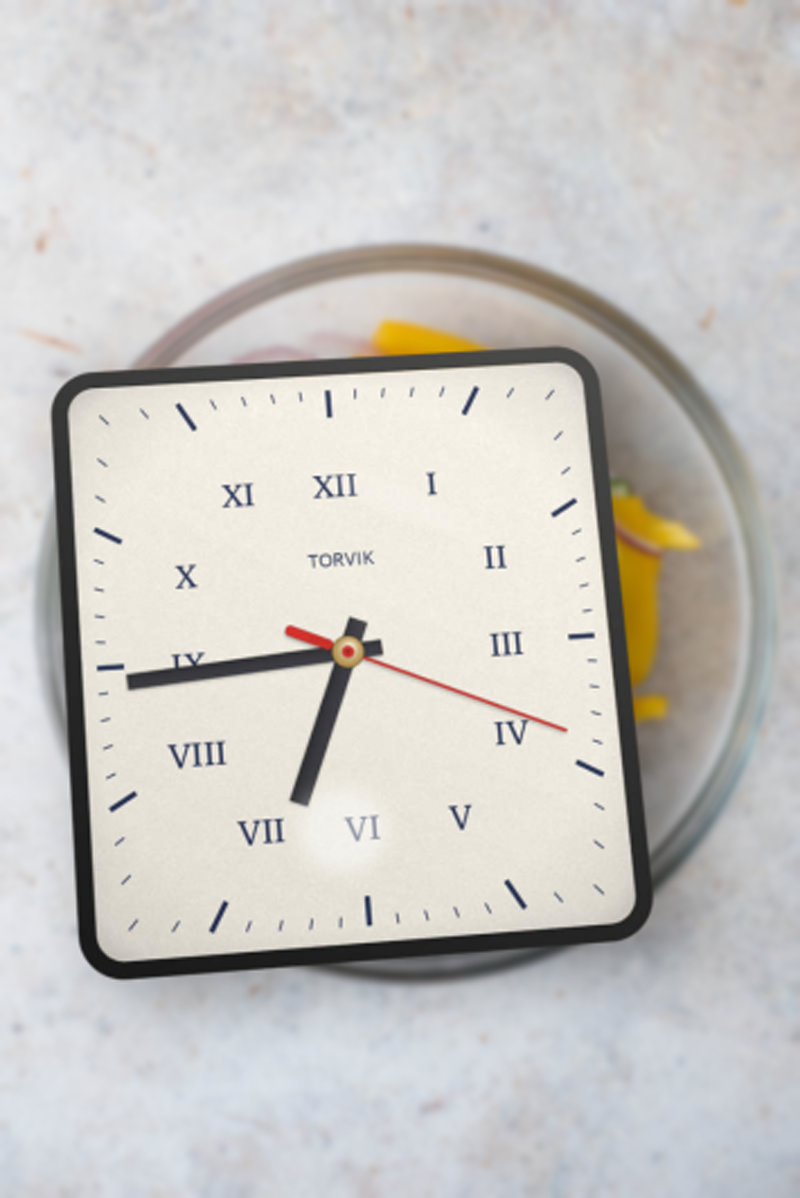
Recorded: {"hour": 6, "minute": 44, "second": 19}
